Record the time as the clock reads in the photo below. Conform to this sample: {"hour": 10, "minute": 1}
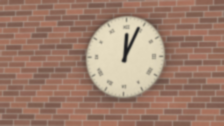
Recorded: {"hour": 12, "minute": 4}
